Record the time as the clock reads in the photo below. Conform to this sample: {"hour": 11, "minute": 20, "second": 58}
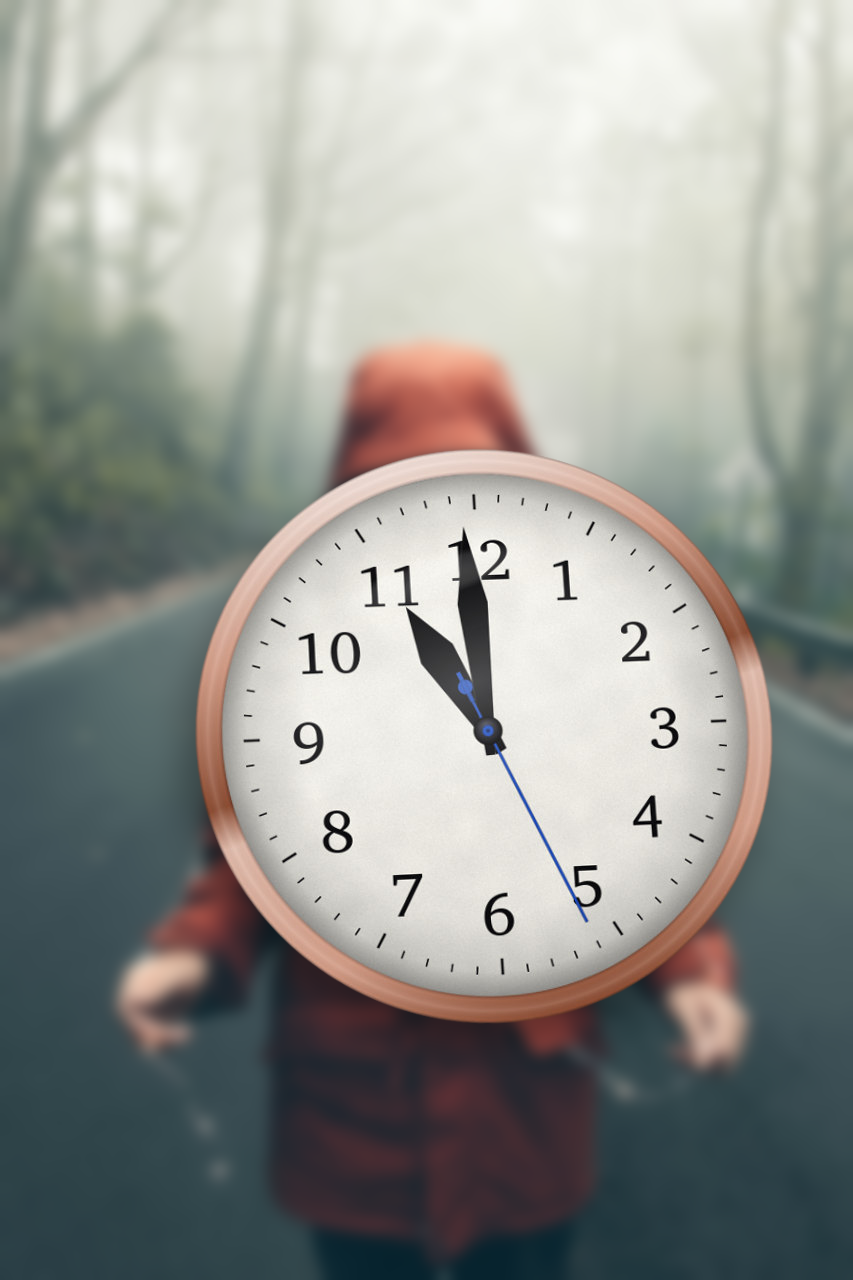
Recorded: {"hour": 10, "minute": 59, "second": 26}
